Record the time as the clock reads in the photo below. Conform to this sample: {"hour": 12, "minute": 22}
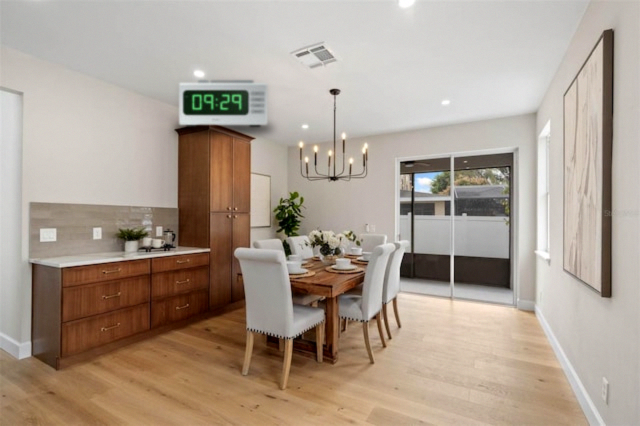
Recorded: {"hour": 9, "minute": 29}
